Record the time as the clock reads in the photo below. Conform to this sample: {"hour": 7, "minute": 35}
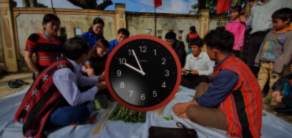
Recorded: {"hour": 9, "minute": 56}
